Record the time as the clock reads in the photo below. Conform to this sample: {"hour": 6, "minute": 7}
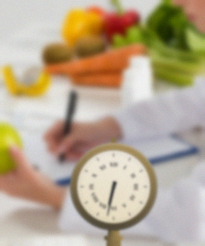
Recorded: {"hour": 6, "minute": 32}
